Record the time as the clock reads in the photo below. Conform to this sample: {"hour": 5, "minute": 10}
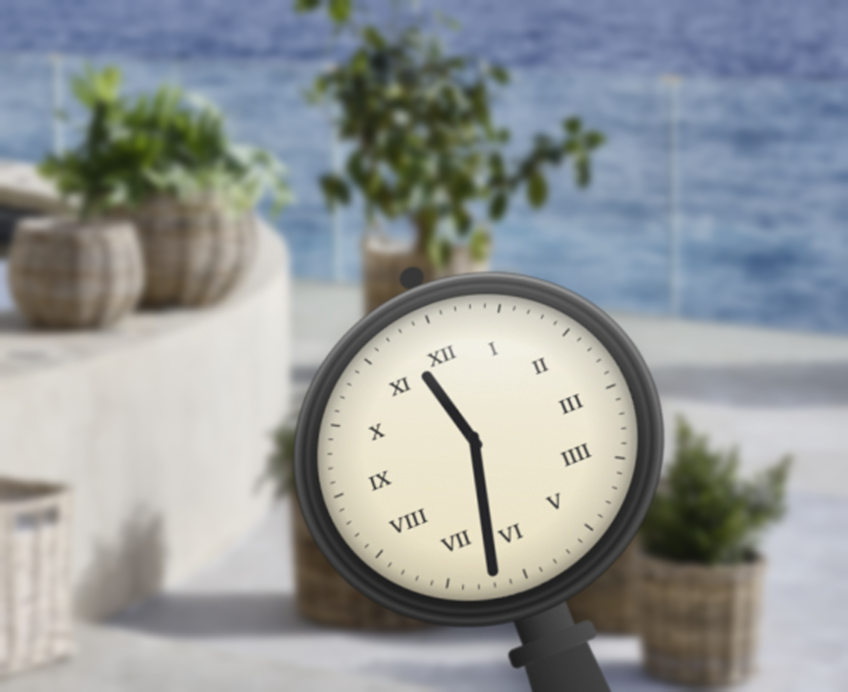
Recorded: {"hour": 11, "minute": 32}
